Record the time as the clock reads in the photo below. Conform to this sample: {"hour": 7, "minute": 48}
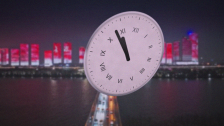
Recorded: {"hour": 10, "minute": 53}
